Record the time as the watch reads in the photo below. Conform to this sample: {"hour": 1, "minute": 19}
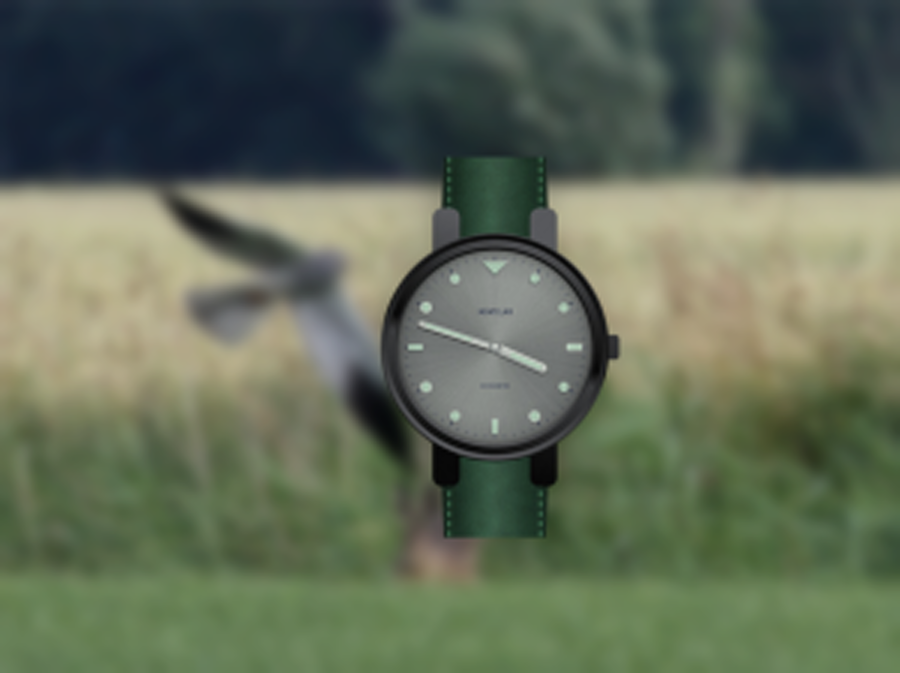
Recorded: {"hour": 3, "minute": 48}
